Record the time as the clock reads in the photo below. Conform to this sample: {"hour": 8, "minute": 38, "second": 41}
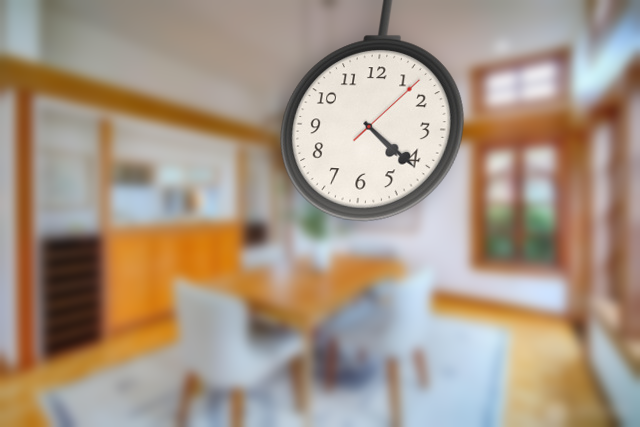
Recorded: {"hour": 4, "minute": 21, "second": 7}
